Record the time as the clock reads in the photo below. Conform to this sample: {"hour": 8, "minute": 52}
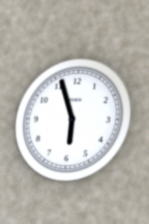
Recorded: {"hour": 5, "minute": 56}
